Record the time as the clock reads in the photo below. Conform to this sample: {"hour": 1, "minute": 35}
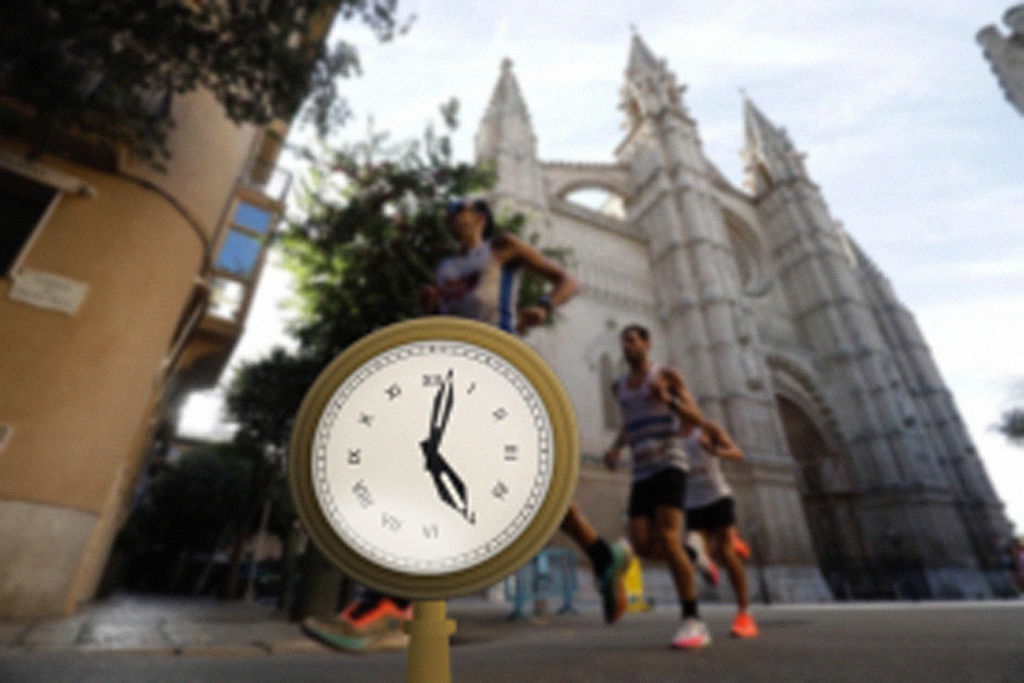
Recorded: {"hour": 5, "minute": 2}
